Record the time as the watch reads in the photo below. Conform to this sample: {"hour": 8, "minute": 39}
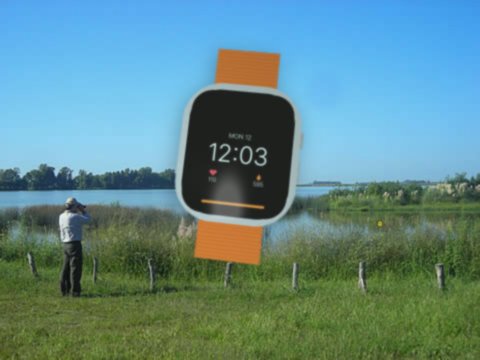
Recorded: {"hour": 12, "minute": 3}
